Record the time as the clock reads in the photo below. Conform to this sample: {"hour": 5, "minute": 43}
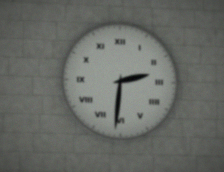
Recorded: {"hour": 2, "minute": 31}
